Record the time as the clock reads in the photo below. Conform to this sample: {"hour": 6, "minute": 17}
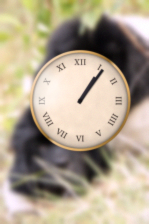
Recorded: {"hour": 1, "minute": 6}
